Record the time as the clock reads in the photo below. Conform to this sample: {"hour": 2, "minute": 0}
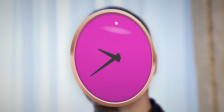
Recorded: {"hour": 9, "minute": 39}
